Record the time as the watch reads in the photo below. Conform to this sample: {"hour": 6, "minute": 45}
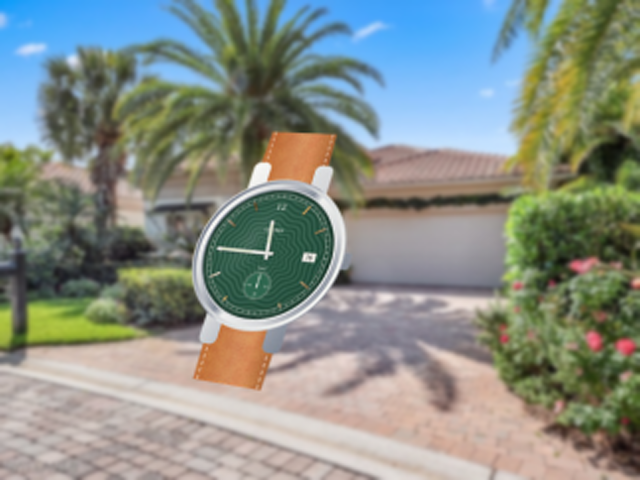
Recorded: {"hour": 11, "minute": 45}
